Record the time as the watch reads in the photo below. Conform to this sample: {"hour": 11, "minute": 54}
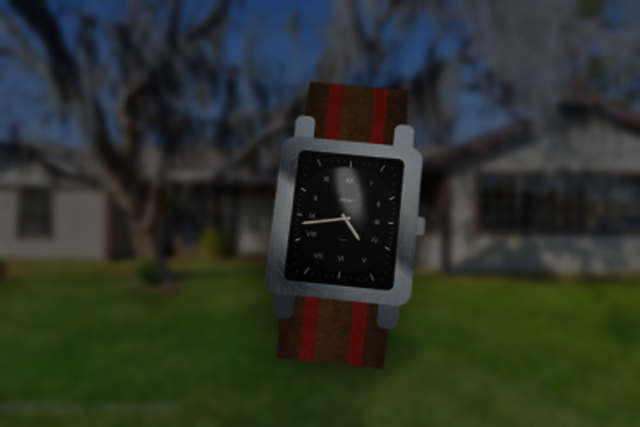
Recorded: {"hour": 4, "minute": 43}
